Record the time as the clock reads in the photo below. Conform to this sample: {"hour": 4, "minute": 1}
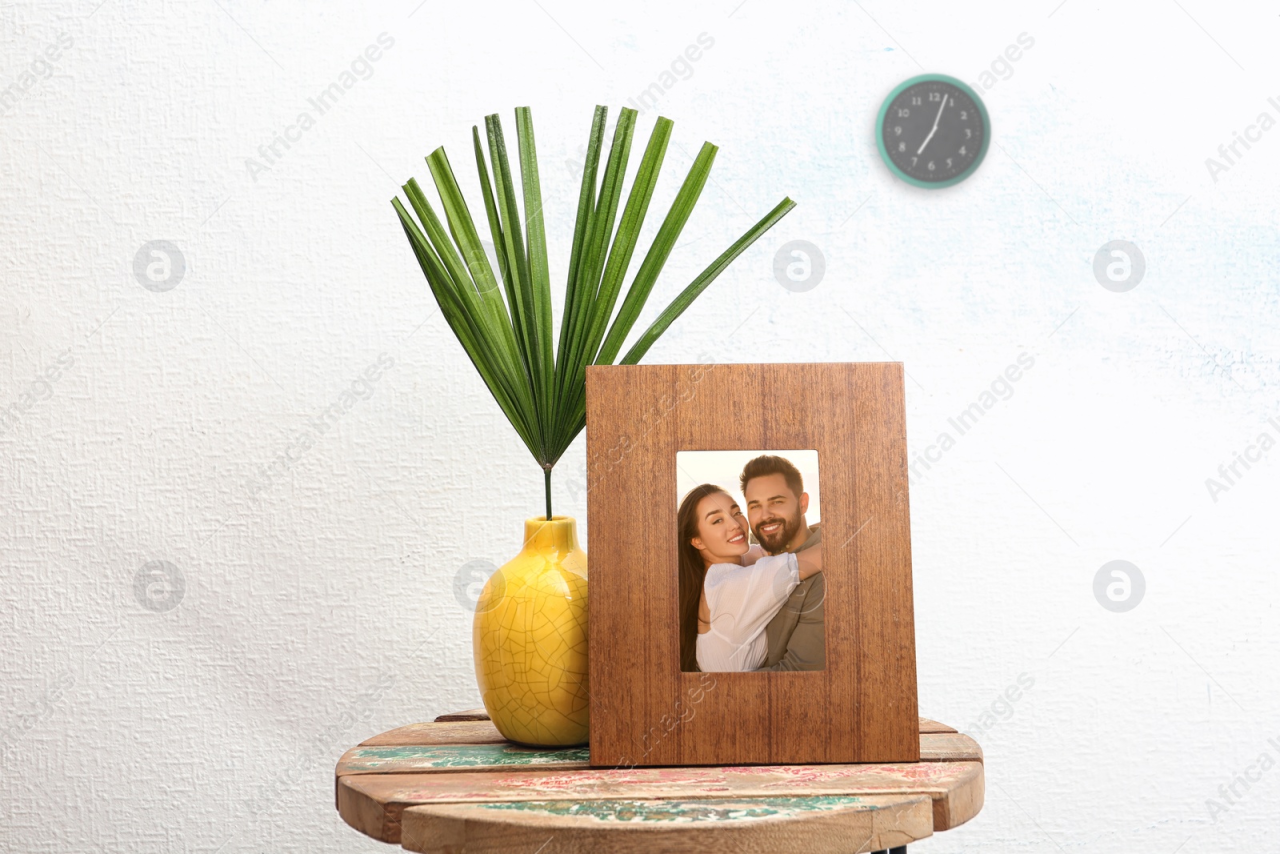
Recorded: {"hour": 7, "minute": 3}
